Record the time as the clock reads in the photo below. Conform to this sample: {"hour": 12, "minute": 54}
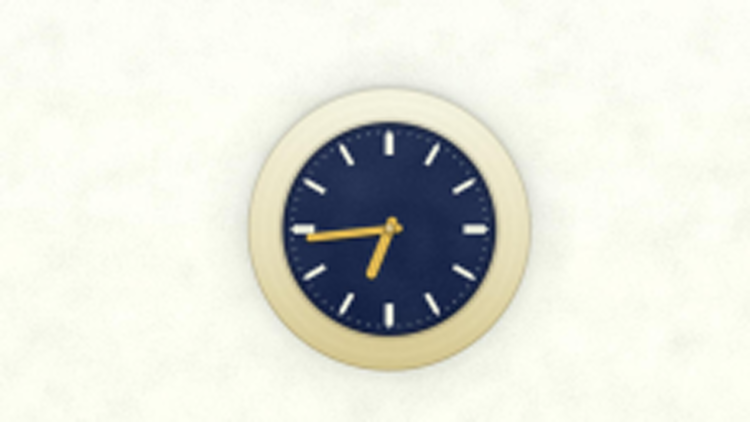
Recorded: {"hour": 6, "minute": 44}
